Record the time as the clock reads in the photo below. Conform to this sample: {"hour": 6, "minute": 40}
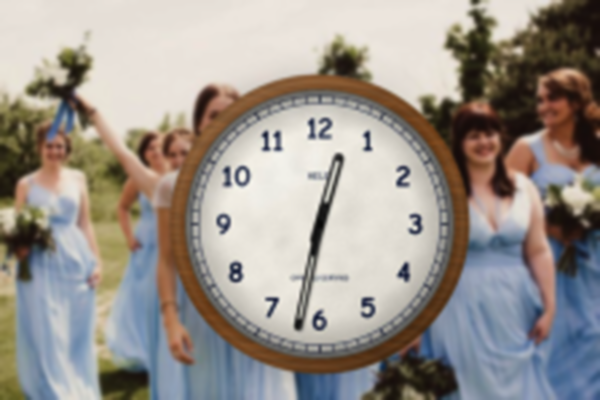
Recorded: {"hour": 12, "minute": 32}
